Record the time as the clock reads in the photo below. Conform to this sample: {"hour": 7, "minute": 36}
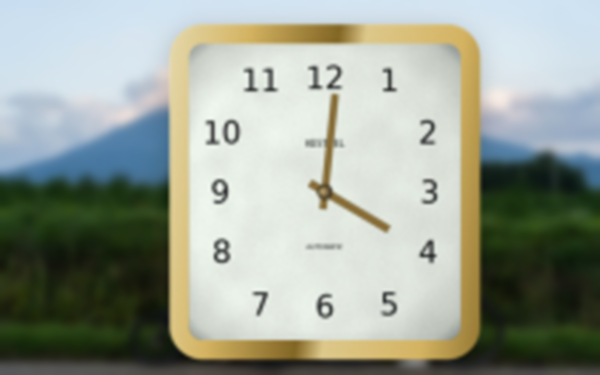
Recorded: {"hour": 4, "minute": 1}
